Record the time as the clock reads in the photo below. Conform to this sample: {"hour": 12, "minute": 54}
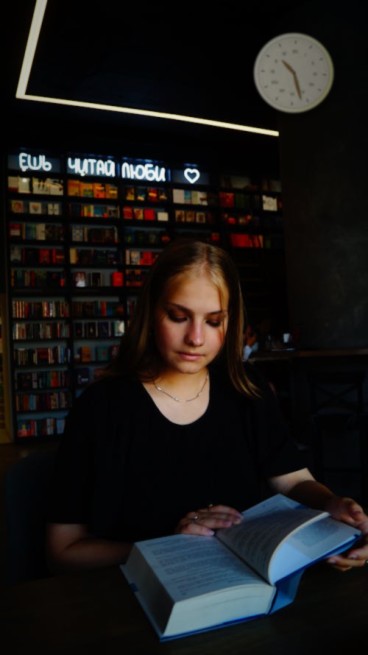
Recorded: {"hour": 10, "minute": 27}
